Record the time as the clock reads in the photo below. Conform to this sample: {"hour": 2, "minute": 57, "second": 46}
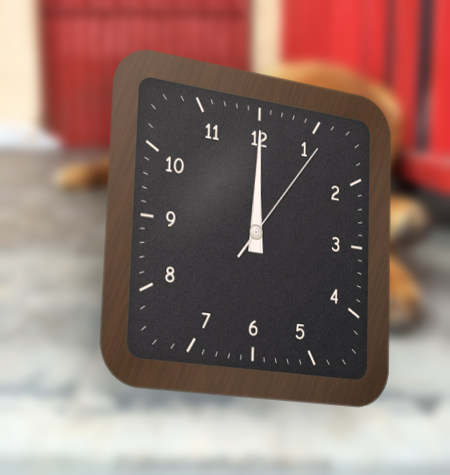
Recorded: {"hour": 12, "minute": 0, "second": 6}
